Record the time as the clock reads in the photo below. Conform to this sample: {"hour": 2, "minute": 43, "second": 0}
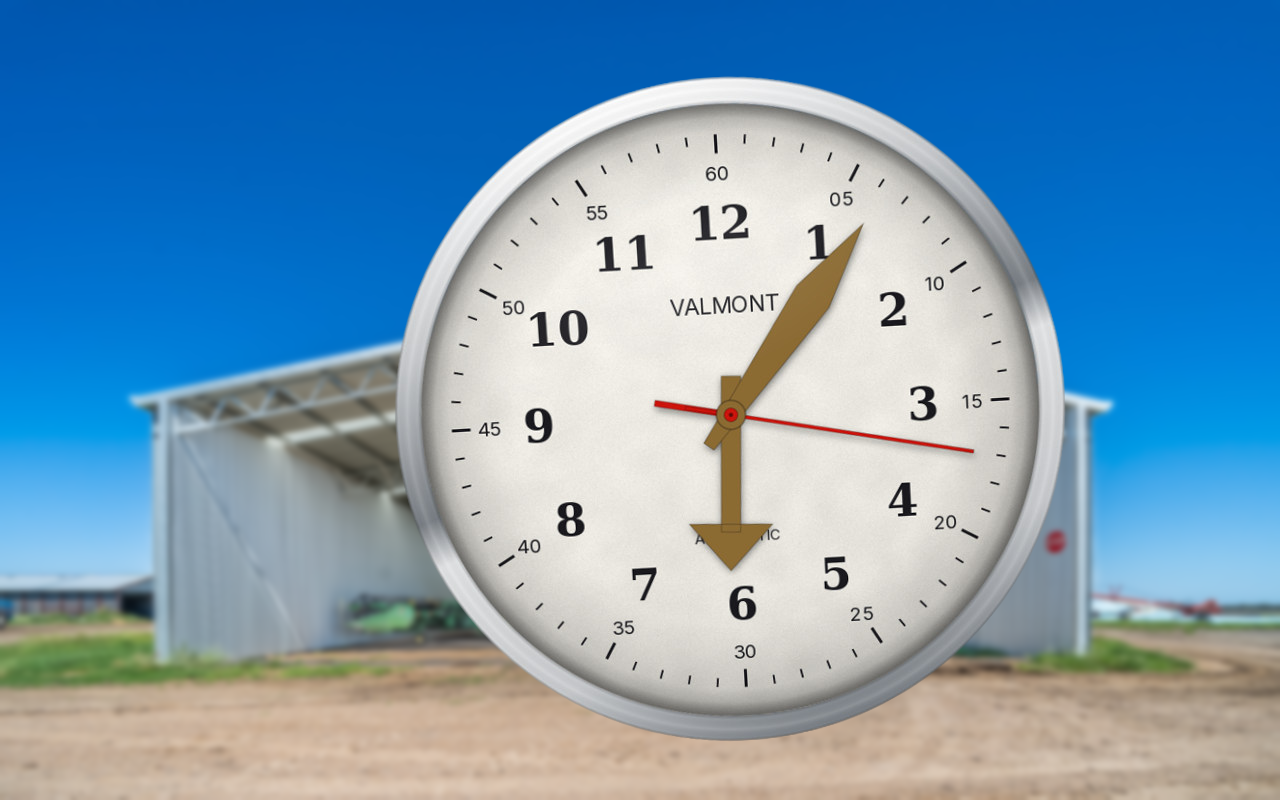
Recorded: {"hour": 6, "minute": 6, "second": 17}
